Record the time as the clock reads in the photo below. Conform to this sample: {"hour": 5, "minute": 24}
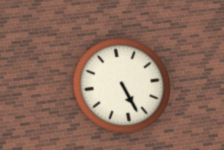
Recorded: {"hour": 5, "minute": 27}
